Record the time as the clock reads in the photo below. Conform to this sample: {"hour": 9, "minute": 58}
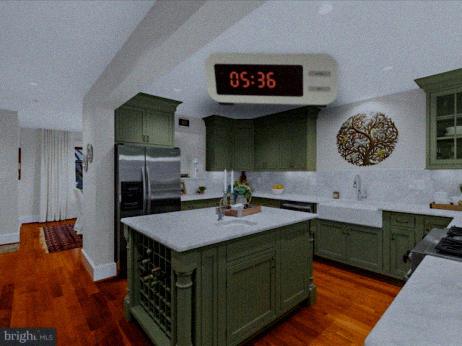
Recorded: {"hour": 5, "minute": 36}
